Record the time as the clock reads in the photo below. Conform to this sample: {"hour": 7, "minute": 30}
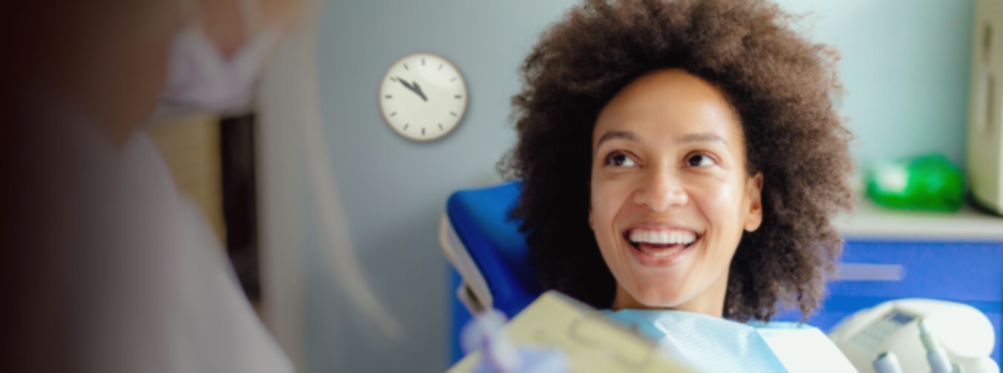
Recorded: {"hour": 10, "minute": 51}
